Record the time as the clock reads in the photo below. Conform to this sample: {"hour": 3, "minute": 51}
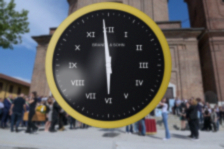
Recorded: {"hour": 5, "minute": 59}
